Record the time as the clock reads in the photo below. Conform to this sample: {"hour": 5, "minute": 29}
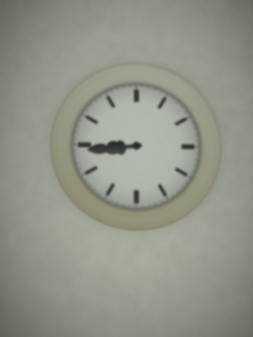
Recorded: {"hour": 8, "minute": 44}
